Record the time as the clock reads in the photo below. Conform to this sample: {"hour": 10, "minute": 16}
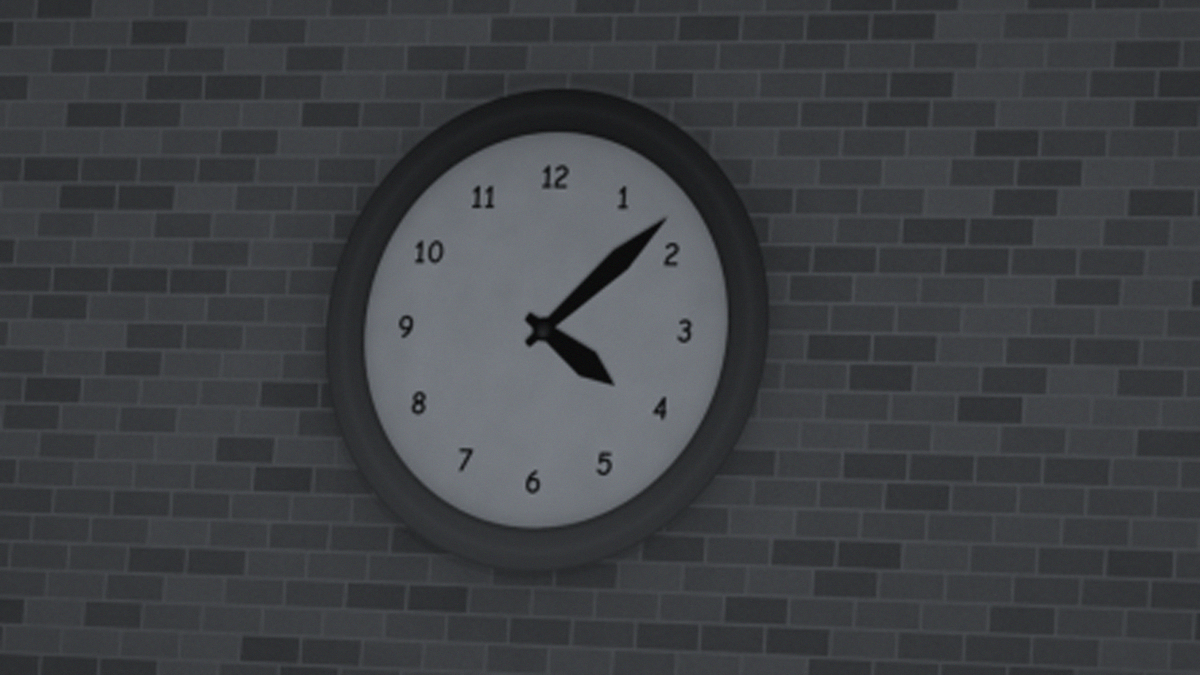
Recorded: {"hour": 4, "minute": 8}
